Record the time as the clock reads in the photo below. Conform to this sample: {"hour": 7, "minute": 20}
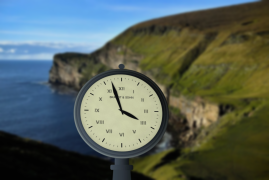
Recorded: {"hour": 3, "minute": 57}
